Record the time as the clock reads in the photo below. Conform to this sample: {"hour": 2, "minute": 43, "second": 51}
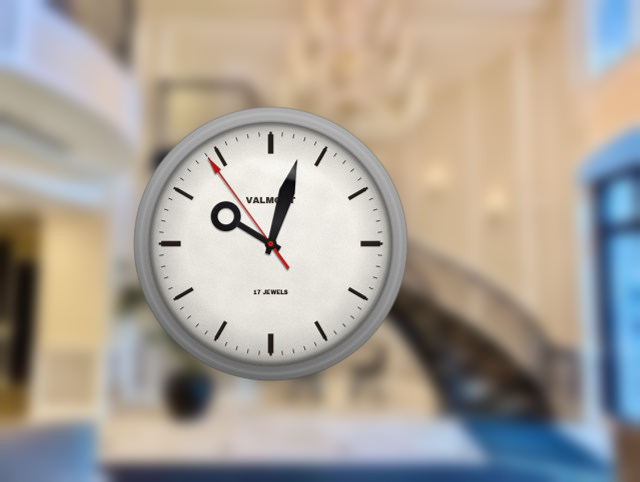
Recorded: {"hour": 10, "minute": 2, "second": 54}
